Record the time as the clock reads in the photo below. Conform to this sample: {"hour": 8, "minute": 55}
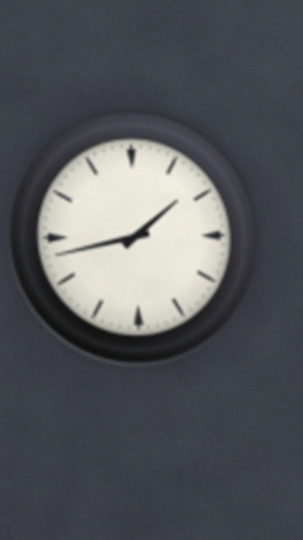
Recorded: {"hour": 1, "minute": 43}
